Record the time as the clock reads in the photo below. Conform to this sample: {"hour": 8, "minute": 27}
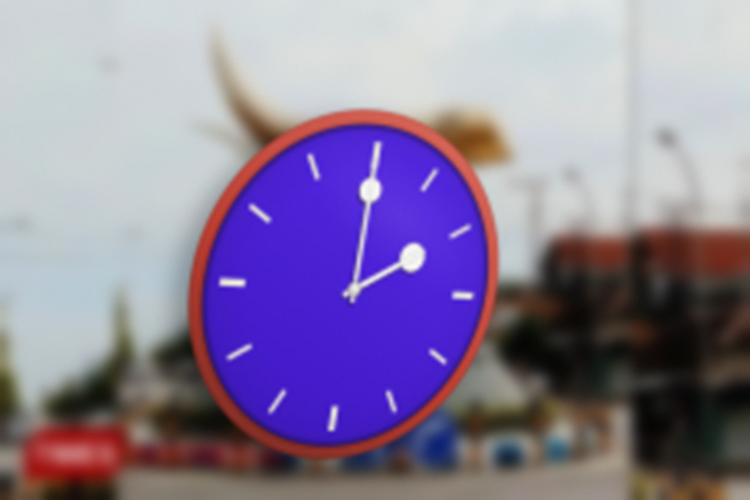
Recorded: {"hour": 2, "minute": 0}
